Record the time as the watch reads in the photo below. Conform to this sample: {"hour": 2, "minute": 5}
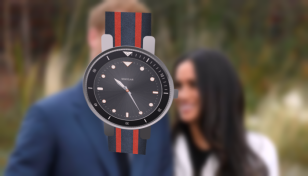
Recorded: {"hour": 10, "minute": 25}
